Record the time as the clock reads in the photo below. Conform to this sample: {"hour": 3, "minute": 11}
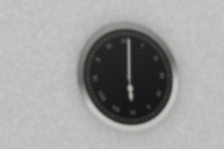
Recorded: {"hour": 6, "minute": 1}
